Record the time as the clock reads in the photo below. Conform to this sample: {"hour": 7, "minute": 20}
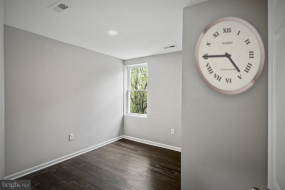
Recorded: {"hour": 4, "minute": 45}
